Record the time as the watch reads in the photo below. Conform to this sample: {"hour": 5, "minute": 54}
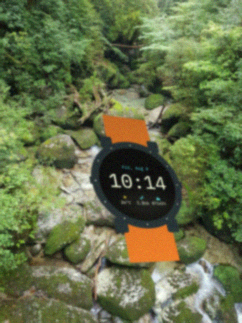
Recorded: {"hour": 10, "minute": 14}
